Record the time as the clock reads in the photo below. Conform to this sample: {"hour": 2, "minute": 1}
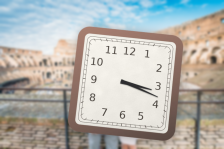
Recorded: {"hour": 3, "minute": 18}
